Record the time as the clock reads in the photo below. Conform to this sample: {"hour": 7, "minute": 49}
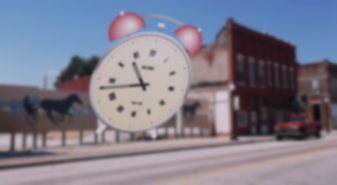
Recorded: {"hour": 10, "minute": 43}
